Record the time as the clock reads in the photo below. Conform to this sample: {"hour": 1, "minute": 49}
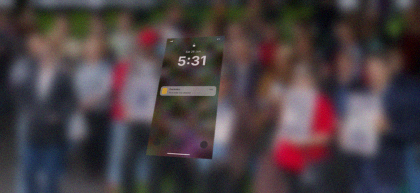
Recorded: {"hour": 5, "minute": 31}
